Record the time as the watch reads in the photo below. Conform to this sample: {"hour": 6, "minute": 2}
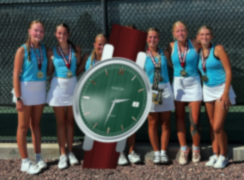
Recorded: {"hour": 2, "minute": 32}
